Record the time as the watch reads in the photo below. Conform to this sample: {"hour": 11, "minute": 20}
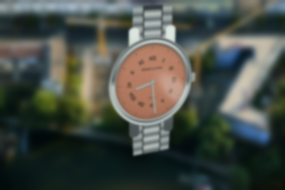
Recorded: {"hour": 8, "minute": 29}
